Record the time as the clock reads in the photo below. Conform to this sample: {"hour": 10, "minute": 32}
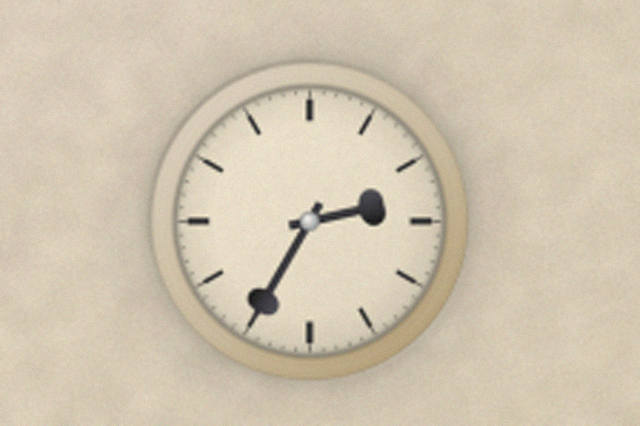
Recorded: {"hour": 2, "minute": 35}
